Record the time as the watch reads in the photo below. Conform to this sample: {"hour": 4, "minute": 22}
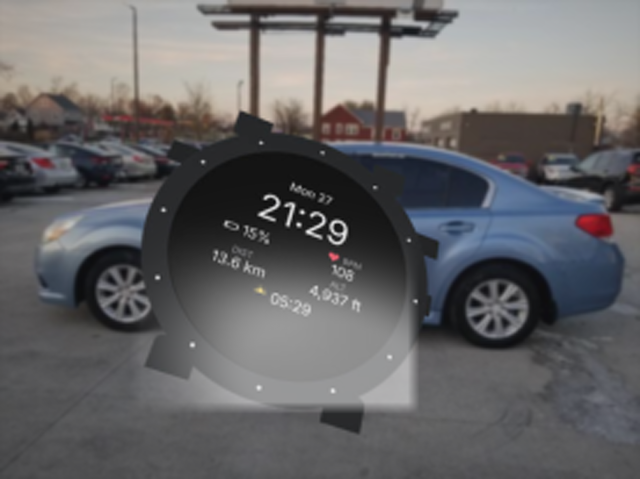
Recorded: {"hour": 21, "minute": 29}
